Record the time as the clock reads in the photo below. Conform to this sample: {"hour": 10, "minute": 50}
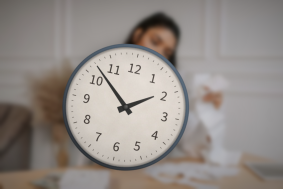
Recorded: {"hour": 1, "minute": 52}
